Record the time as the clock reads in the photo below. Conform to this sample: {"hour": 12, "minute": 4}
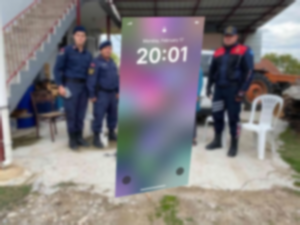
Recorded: {"hour": 20, "minute": 1}
